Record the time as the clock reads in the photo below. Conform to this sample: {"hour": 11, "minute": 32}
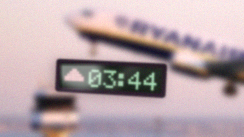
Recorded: {"hour": 3, "minute": 44}
